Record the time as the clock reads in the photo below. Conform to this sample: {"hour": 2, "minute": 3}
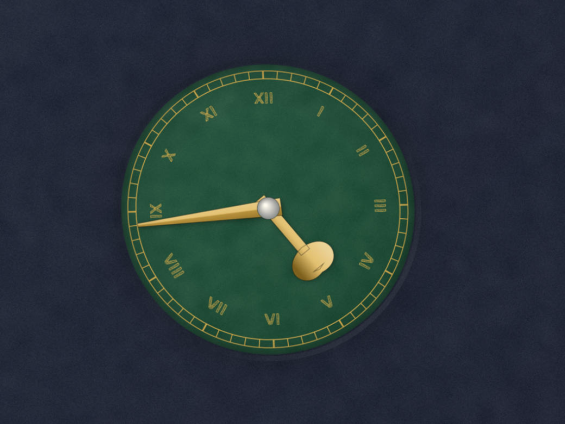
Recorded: {"hour": 4, "minute": 44}
